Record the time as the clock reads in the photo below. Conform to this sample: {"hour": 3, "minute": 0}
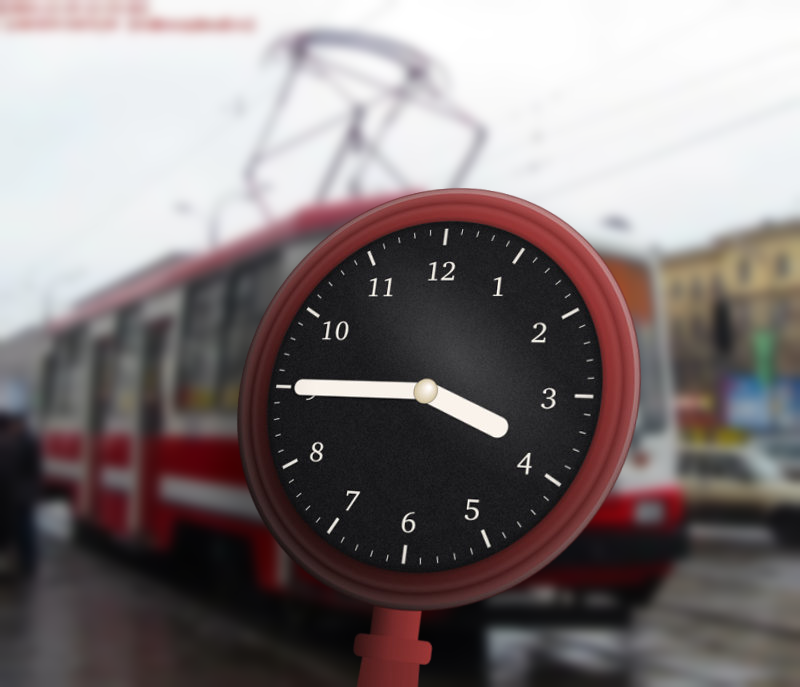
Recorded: {"hour": 3, "minute": 45}
